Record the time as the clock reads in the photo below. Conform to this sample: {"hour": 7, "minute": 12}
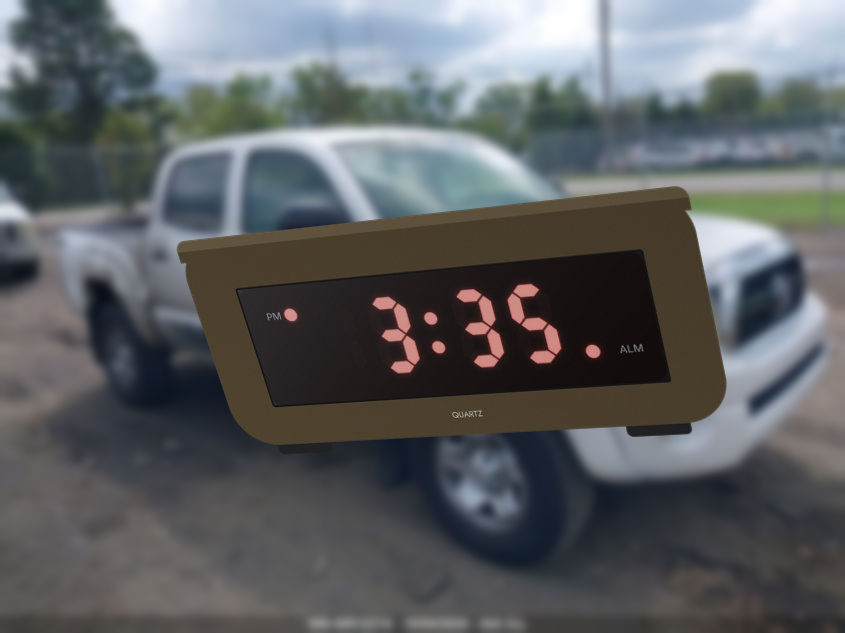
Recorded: {"hour": 3, "minute": 35}
